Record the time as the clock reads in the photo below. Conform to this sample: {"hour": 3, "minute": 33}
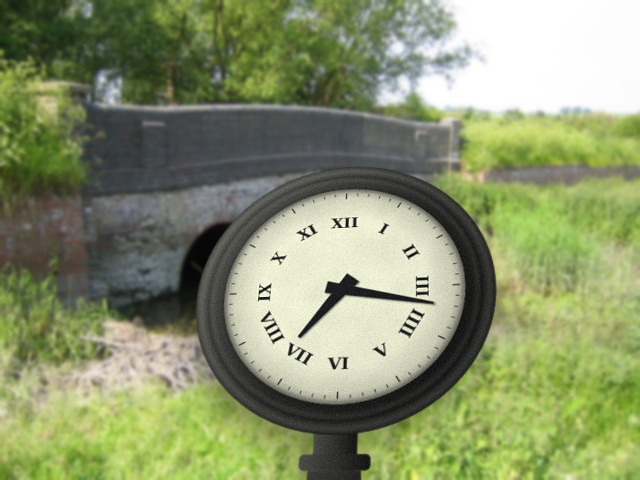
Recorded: {"hour": 7, "minute": 17}
